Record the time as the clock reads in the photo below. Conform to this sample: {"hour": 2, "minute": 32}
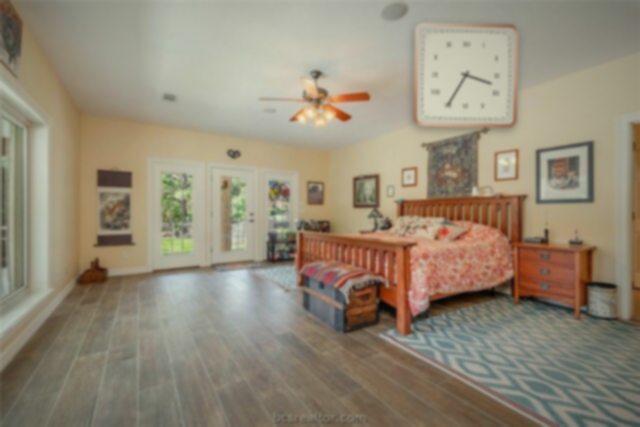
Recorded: {"hour": 3, "minute": 35}
